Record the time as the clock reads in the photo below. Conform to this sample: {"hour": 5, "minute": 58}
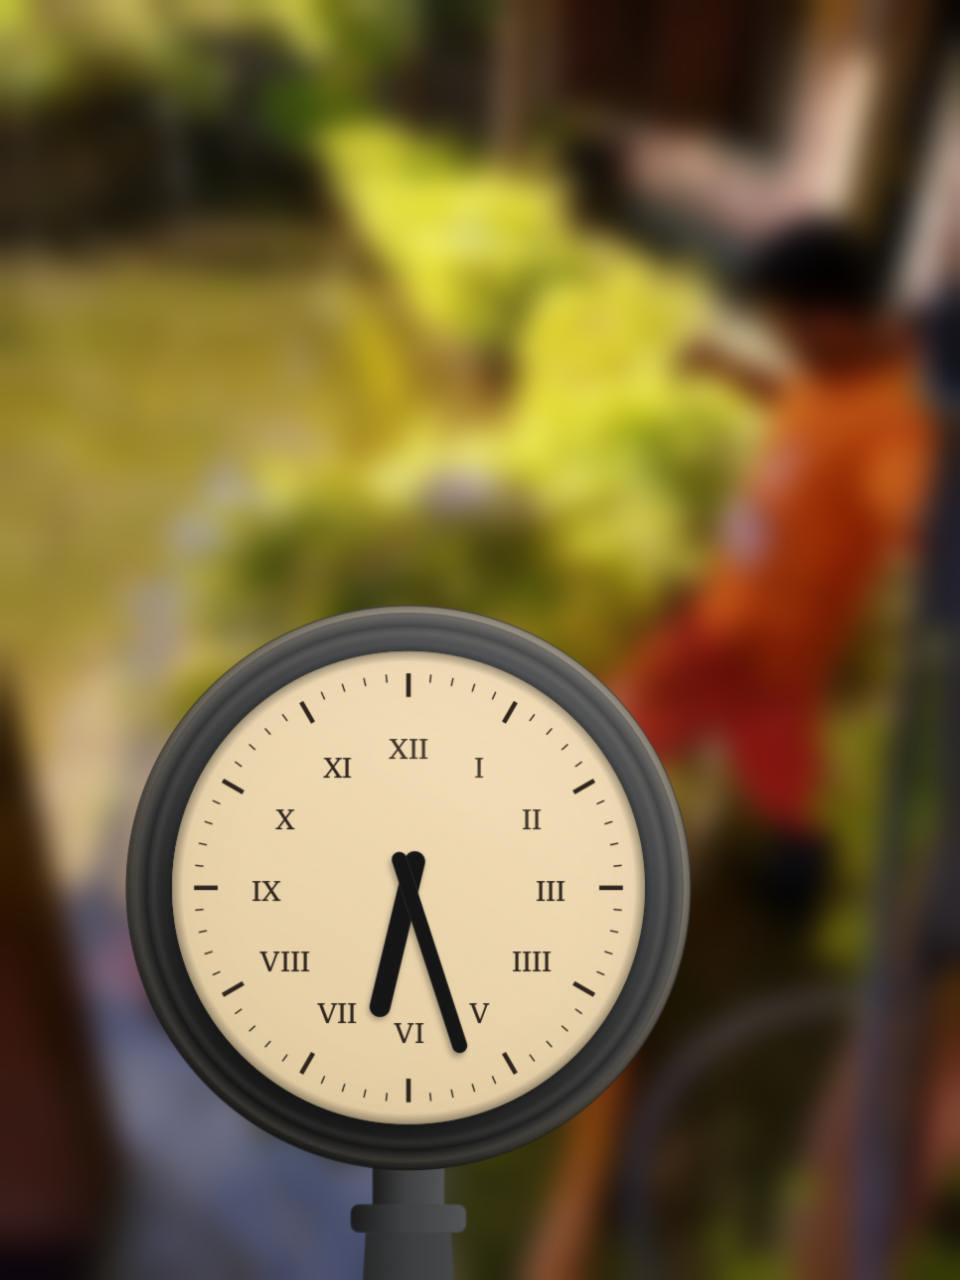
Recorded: {"hour": 6, "minute": 27}
